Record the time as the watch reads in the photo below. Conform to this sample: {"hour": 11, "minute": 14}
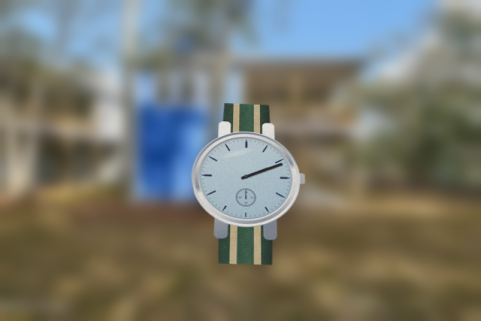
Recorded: {"hour": 2, "minute": 11}
